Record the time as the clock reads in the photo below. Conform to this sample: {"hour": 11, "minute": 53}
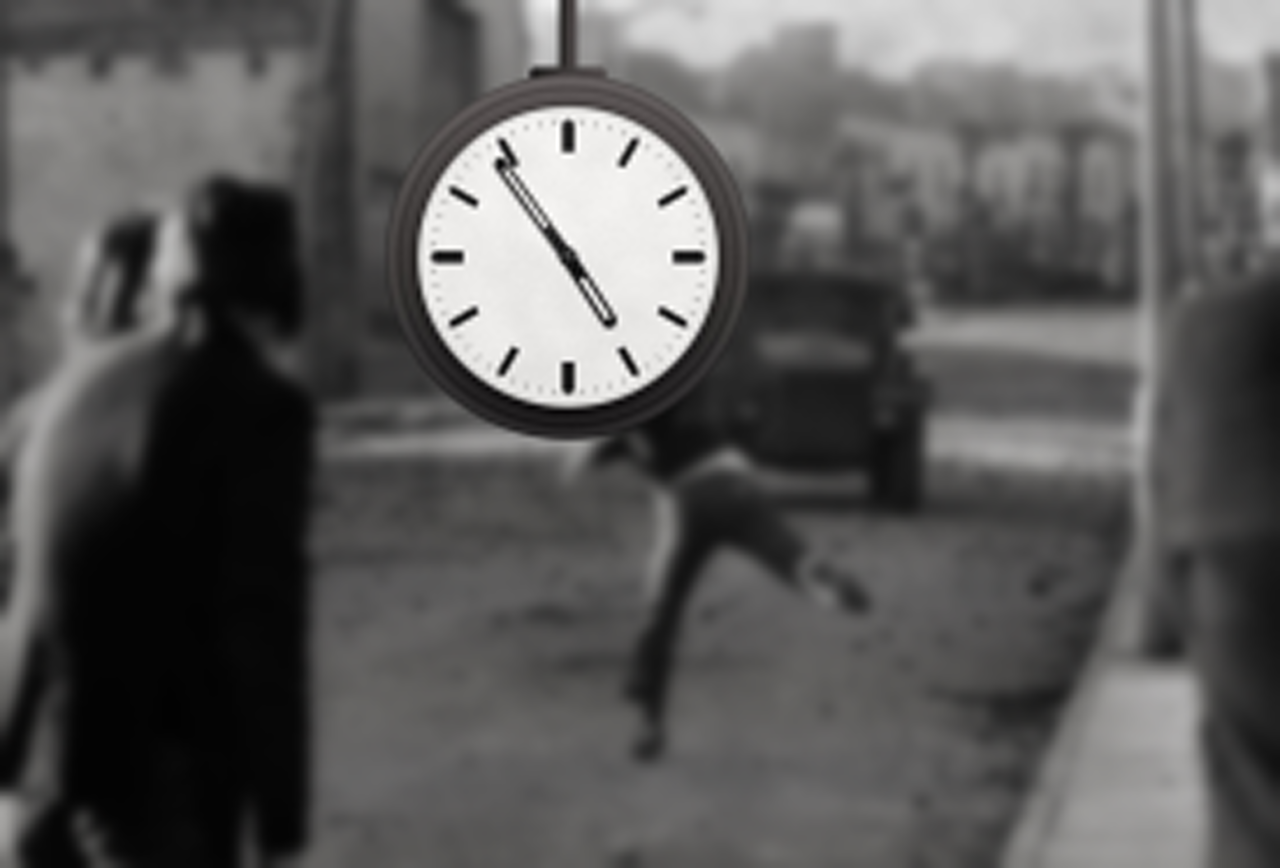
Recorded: {"hour": 4, "minute": 54}
